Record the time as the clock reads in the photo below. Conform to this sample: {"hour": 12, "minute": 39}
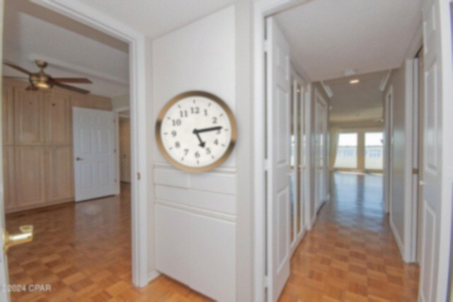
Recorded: {"hour": 5, "minute": 14}
